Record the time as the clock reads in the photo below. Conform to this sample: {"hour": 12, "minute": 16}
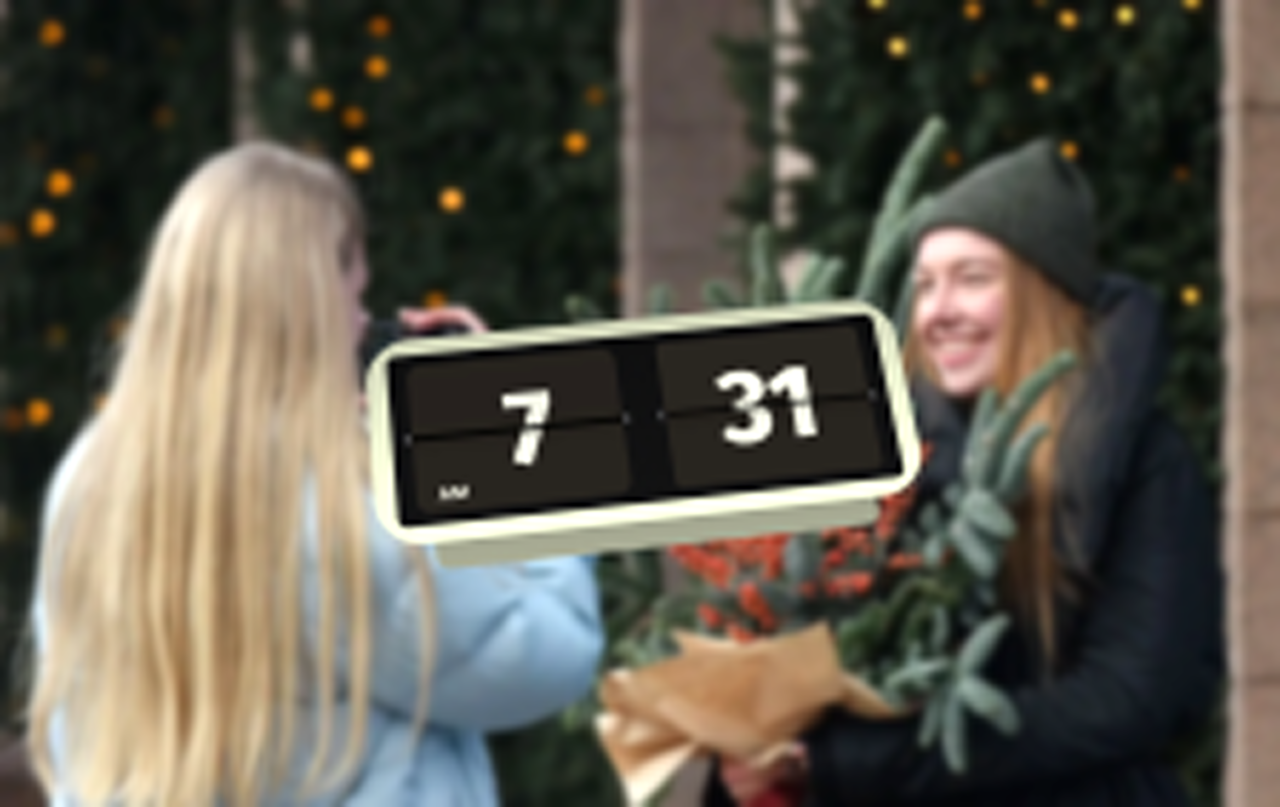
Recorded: {"hour": 7, "minute": 31}
